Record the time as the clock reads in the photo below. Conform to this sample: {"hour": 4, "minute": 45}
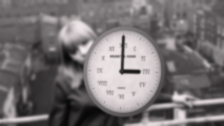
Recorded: {"hour": 3, "minute": 0}
